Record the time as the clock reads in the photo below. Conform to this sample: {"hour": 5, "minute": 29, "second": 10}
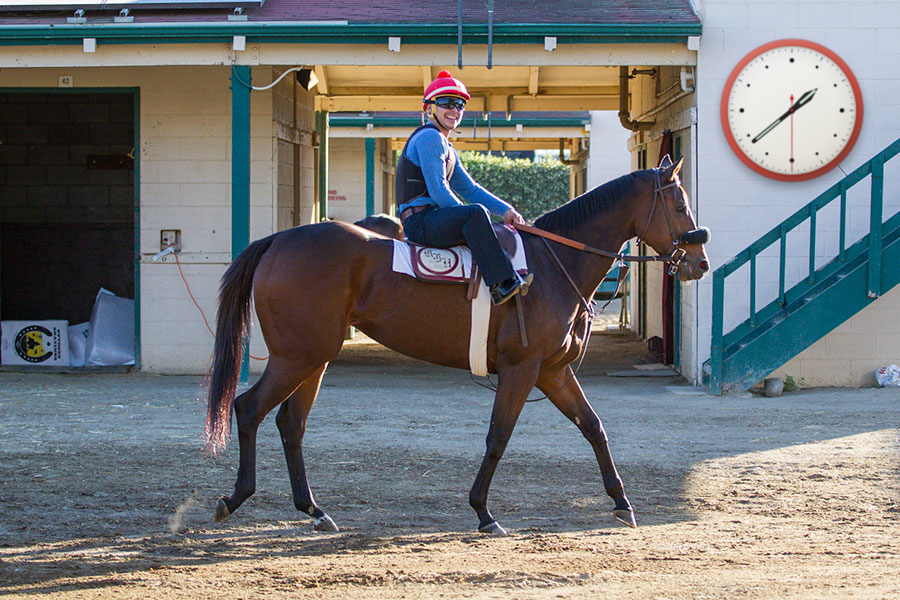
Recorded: {"hour": 1, "minute": 38, "second": 30}
